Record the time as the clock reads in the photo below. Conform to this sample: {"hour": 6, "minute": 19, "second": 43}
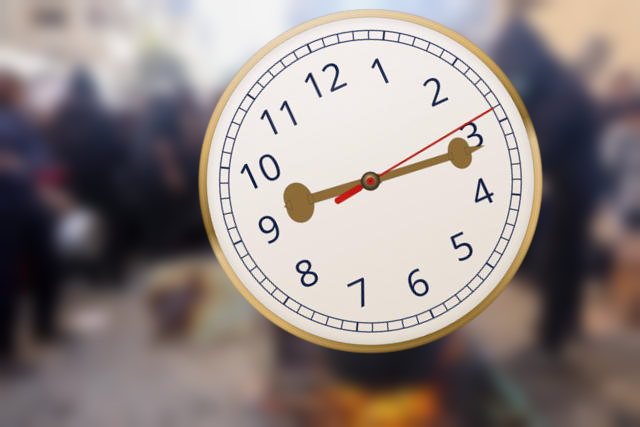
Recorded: {"hour": 9, "minute": 16, "second": 14}
